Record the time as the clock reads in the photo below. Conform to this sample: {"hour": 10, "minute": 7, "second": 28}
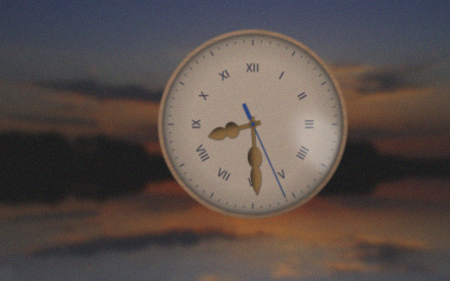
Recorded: {"hour": 8, "minute": 29, "second": 26}
